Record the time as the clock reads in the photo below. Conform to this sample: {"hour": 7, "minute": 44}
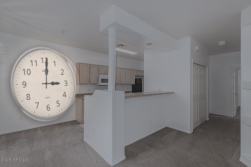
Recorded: {"hour": 3, "minute": 1}
